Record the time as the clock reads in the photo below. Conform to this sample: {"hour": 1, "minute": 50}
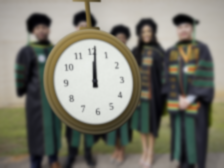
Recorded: {"hour": 12, "minute": 1}
